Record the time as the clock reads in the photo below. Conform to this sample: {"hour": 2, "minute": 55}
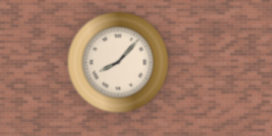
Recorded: {"hour": 8, "minute": 7}
